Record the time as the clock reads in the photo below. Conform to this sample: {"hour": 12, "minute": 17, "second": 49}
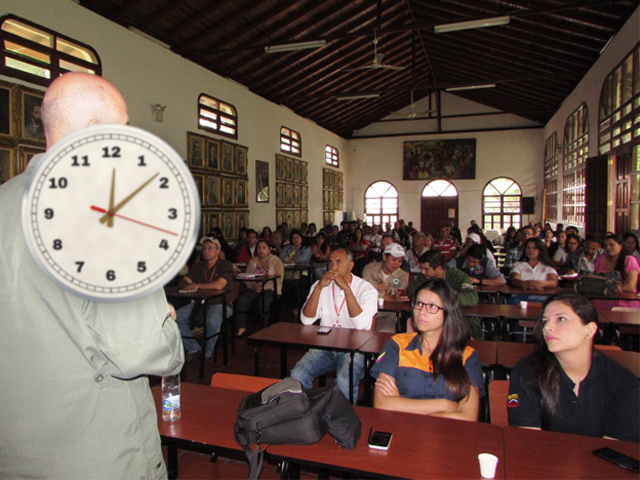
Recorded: {"hour": 12, "minute": 8, "second": 18}
